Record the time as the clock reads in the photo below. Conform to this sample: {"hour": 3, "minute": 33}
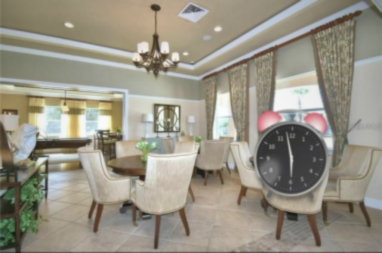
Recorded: {"hour": 5, "minute": 58}
